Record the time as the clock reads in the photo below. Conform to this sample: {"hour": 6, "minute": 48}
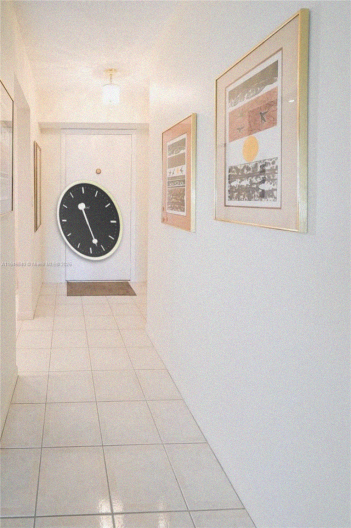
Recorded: {"hour": 11, "minute": 27}
